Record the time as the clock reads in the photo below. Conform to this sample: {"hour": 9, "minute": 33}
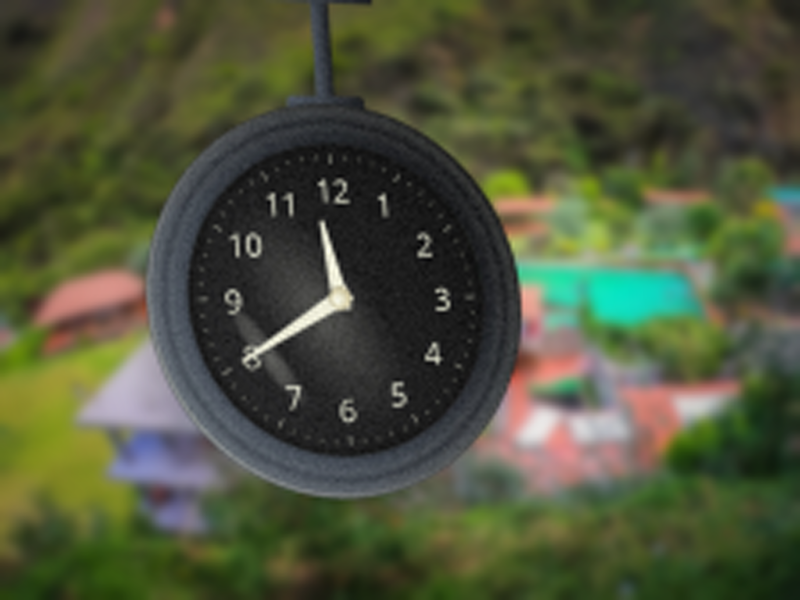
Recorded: {"hour": 11, "minute": 40}
